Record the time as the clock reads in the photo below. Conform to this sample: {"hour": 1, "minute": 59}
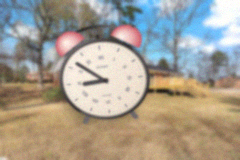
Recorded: {"hour": 8, "minute": 52}
